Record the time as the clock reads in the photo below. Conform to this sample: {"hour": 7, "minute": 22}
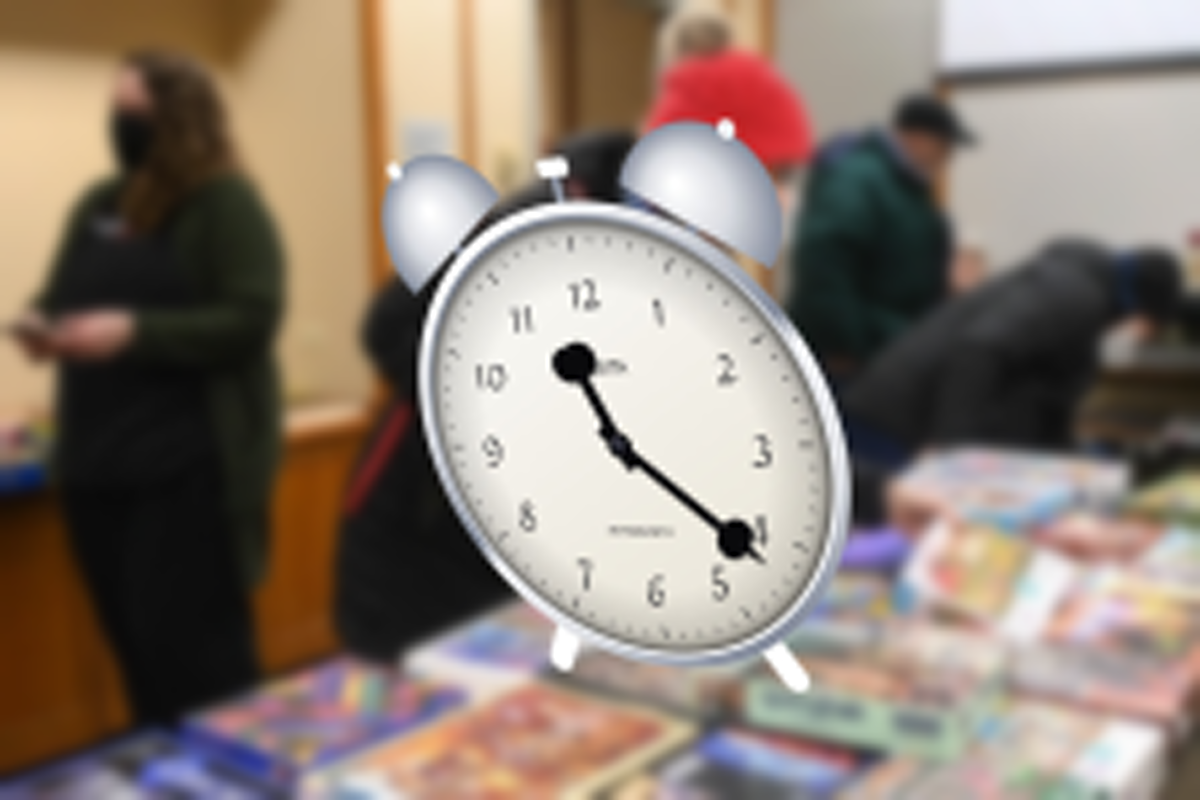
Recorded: {"hour": 11, "minute": 22}
